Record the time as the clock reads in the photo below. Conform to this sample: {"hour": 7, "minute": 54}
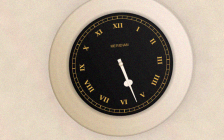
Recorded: {"hour": 5, "minute": 27}
